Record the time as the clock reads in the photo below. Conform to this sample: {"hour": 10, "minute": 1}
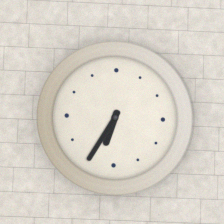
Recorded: {"hour": 6, "minute": 35}
